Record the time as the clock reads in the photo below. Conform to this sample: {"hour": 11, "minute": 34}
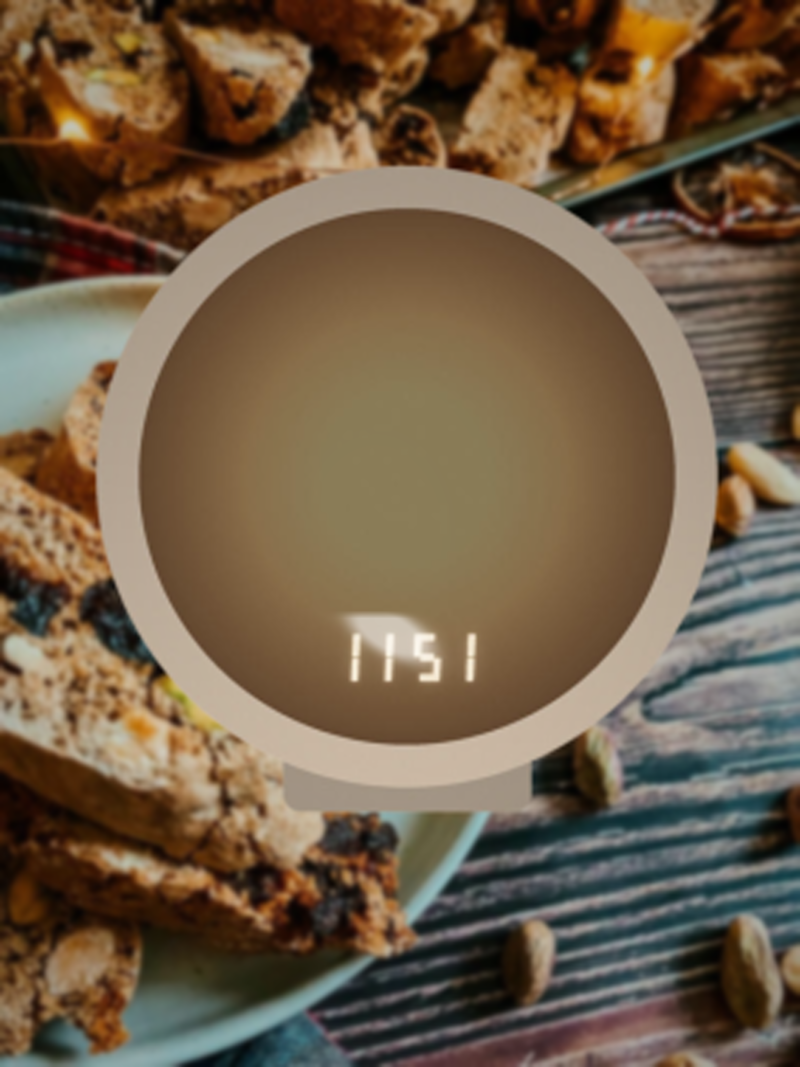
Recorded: {"hour": 11, "minute": 51}
